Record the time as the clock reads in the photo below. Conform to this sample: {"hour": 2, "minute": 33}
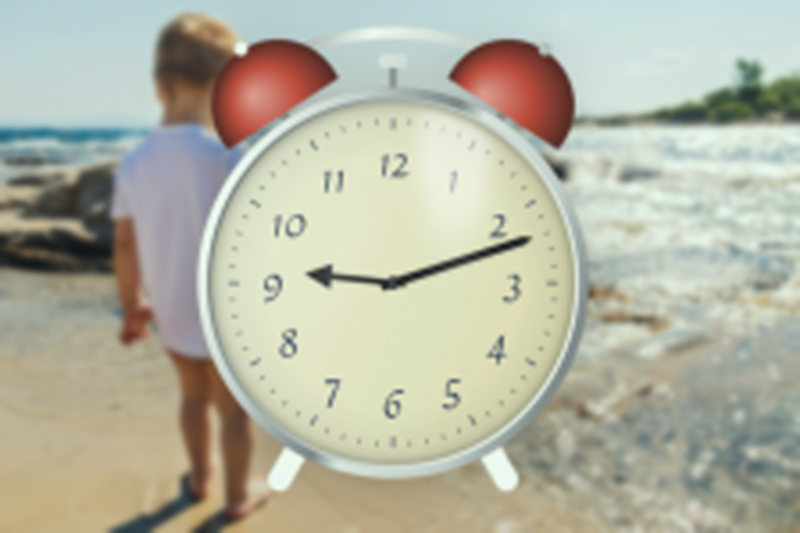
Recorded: {"hour": 9, "minute": 12}
